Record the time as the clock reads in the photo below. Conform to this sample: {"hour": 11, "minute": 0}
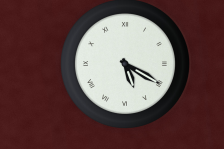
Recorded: {"hour": 5, "minute": 20}
